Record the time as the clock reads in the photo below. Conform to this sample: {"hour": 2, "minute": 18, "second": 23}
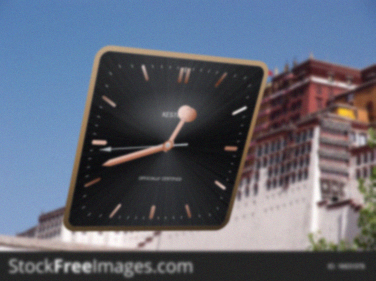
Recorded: {"hour": 12, "minute": 41, "second": 44}
